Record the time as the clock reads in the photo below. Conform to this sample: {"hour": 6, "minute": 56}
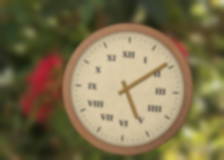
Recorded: {"hour": 5, "minute": 9}
